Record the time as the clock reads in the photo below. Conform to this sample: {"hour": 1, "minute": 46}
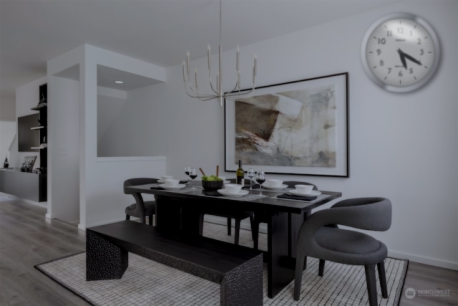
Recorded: {"hour": 5, "minute": 20}
